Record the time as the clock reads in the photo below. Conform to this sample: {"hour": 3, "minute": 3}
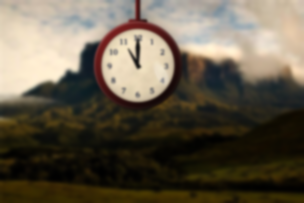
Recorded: {"hour": 11, "minute": 0}
